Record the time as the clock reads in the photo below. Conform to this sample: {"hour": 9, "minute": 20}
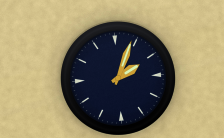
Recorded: {"hour": 2, "minute": 4}
